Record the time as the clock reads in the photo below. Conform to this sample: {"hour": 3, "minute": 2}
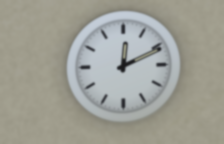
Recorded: {"hour": 12, "minute": 11}
